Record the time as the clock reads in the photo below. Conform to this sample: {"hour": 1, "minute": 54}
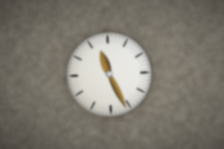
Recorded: {"hour": 11, "minute": 26}
